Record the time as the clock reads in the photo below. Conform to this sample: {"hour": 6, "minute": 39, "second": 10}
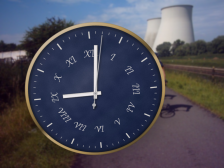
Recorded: {"hour": 9, "minute": 1, "second": 2}
